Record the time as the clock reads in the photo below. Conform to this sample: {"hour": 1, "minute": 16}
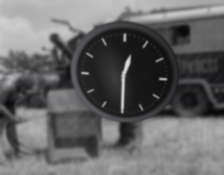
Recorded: {"hour": 12, "minute": 30}
